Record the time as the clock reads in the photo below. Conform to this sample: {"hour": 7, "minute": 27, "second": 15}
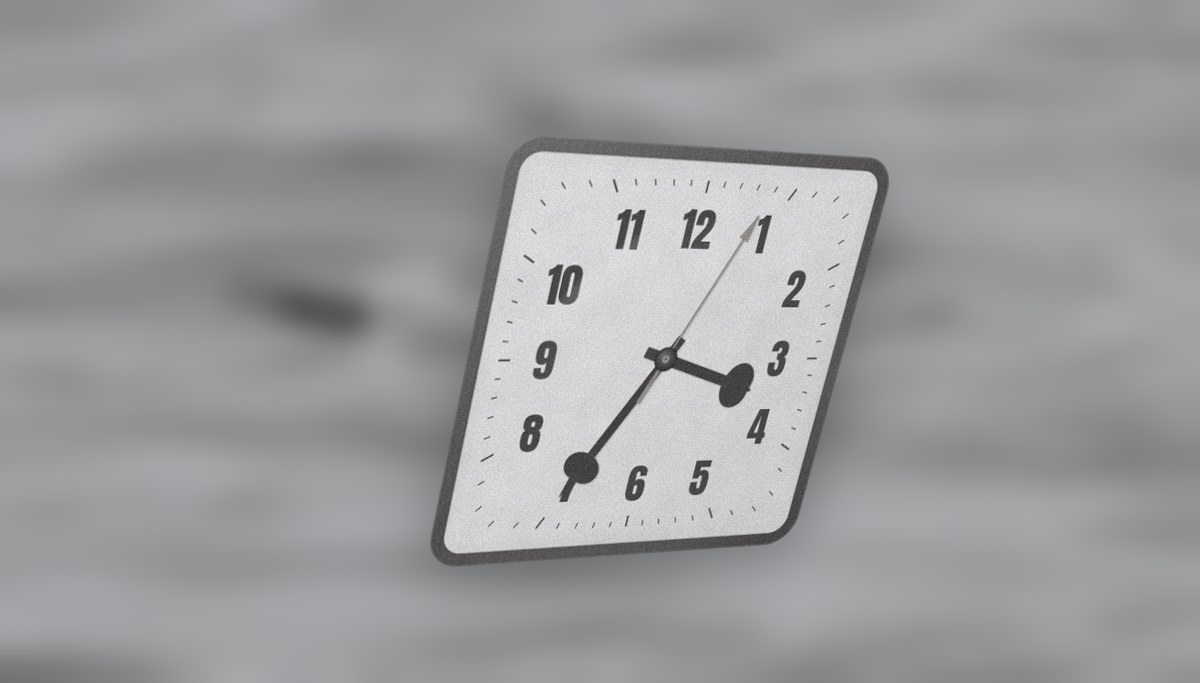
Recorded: {"hour": 3, "minute": 35, "second": 4}
